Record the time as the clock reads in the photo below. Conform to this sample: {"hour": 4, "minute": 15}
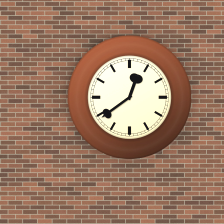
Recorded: {"hour": 12, "minute": 39}
